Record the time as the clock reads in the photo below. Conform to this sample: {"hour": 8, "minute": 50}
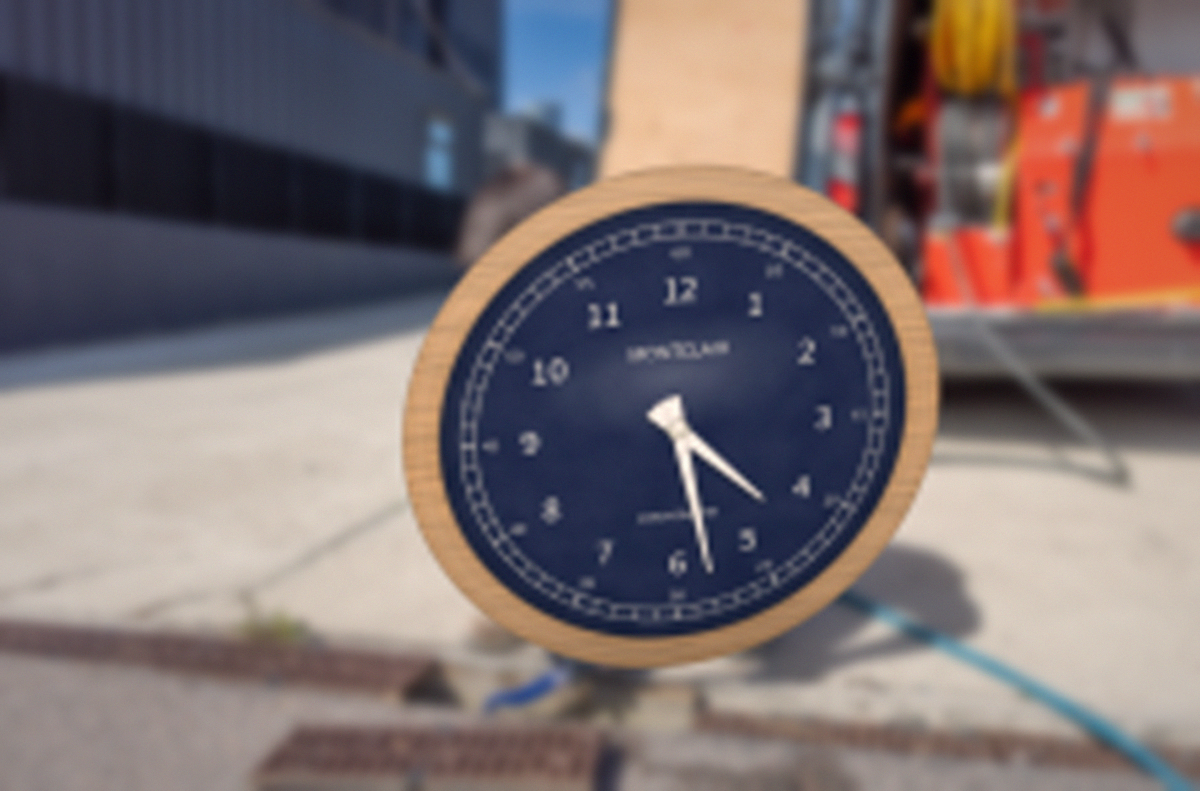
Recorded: {"hour": 4, "minute": 28}
